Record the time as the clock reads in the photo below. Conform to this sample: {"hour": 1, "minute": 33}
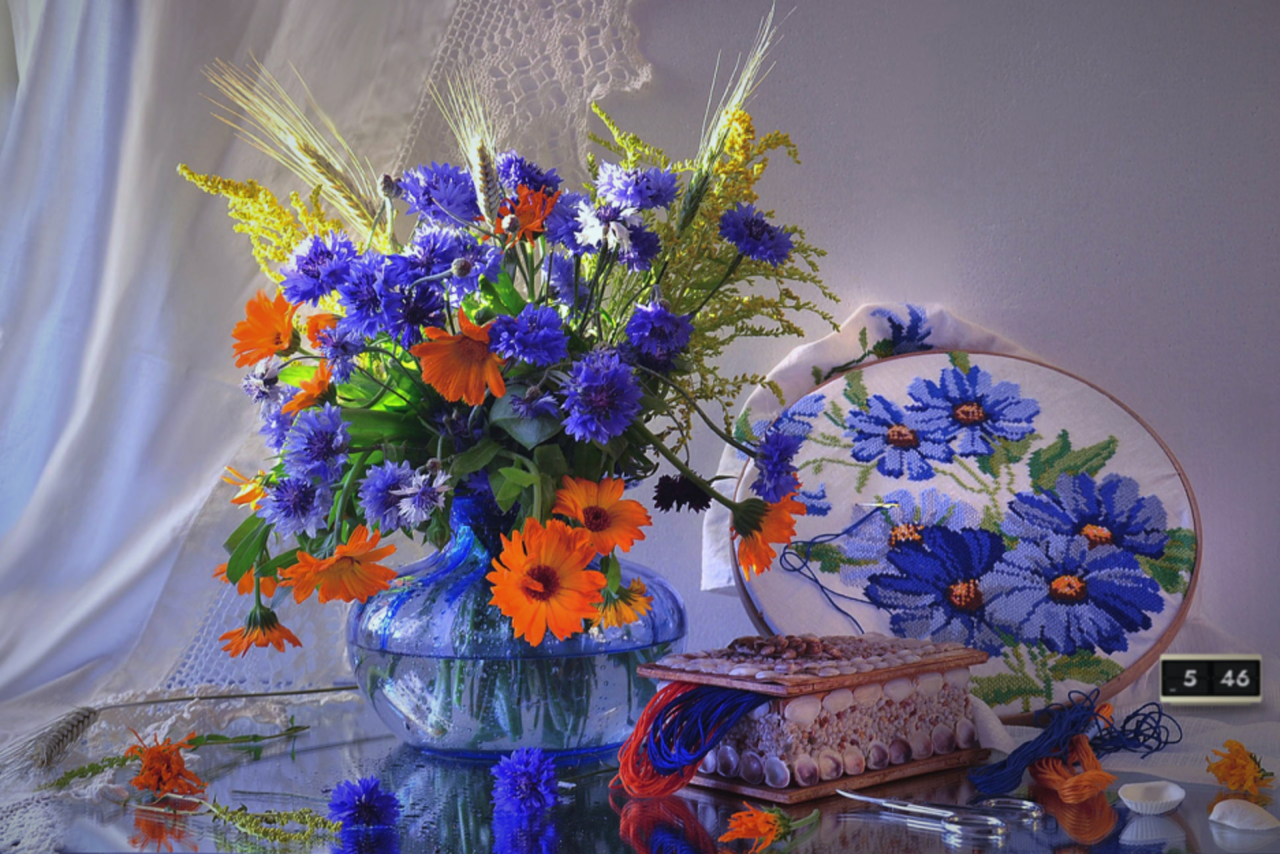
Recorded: {"hour": 5, "minute": 46}
